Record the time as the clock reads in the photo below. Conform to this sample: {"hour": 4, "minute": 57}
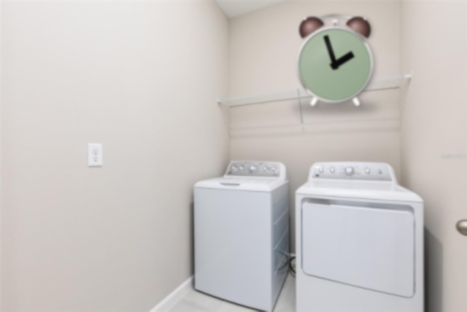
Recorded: {"hour": 1, "minute": 57}
